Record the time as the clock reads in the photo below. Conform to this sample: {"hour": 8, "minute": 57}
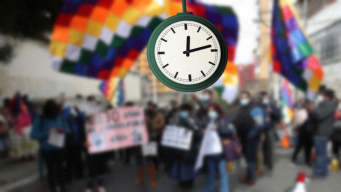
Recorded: {"hour": 12, "minute": 13}
